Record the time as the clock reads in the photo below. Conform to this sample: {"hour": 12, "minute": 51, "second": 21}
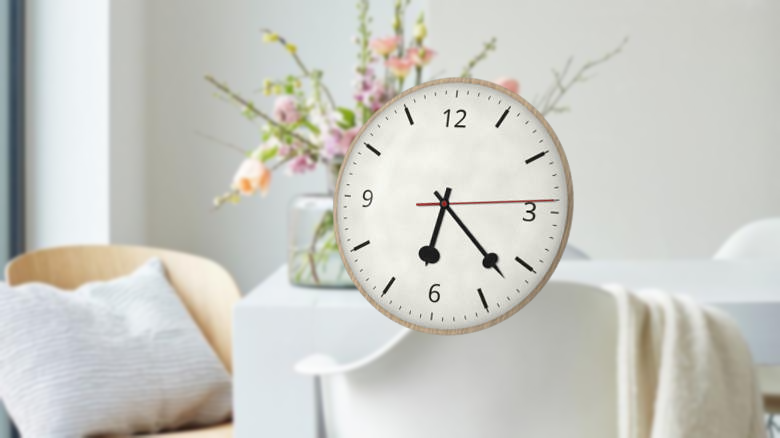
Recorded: {"hour": 6, "minute": 22, "second": 14}
